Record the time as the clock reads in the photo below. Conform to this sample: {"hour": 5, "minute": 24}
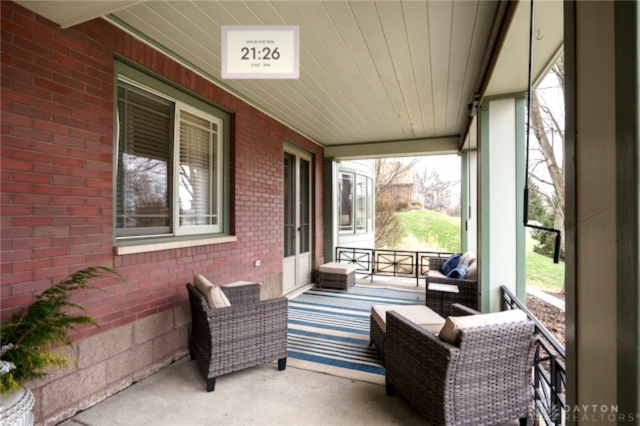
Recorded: {"hour": 21, "minute": 26}
